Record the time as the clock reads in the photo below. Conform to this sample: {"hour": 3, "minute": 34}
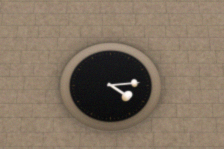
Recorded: {"hour": 4, "minute": 14}
